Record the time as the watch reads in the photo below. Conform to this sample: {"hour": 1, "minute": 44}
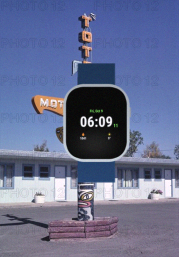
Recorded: {"hour": 6, "minute": 9}
